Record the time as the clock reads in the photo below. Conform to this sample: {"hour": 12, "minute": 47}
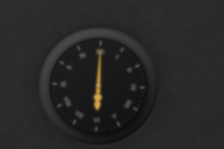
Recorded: {"hour": 6, "minute": 0}
